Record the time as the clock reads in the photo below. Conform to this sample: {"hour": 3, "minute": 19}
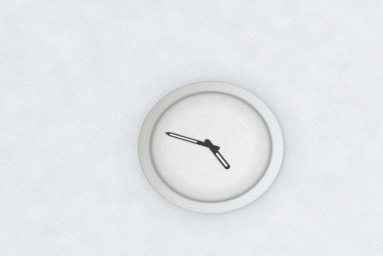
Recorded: {"hour": 4, "minute": 48}
